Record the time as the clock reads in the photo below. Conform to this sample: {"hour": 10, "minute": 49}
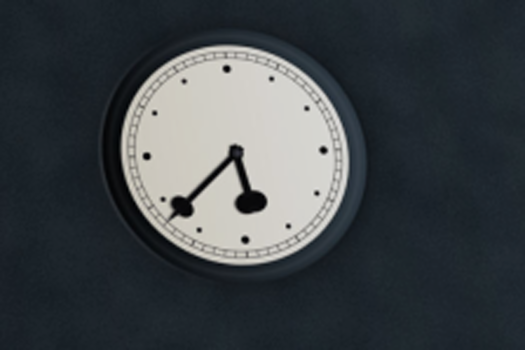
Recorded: {"hour": 5, "minute": 38}
